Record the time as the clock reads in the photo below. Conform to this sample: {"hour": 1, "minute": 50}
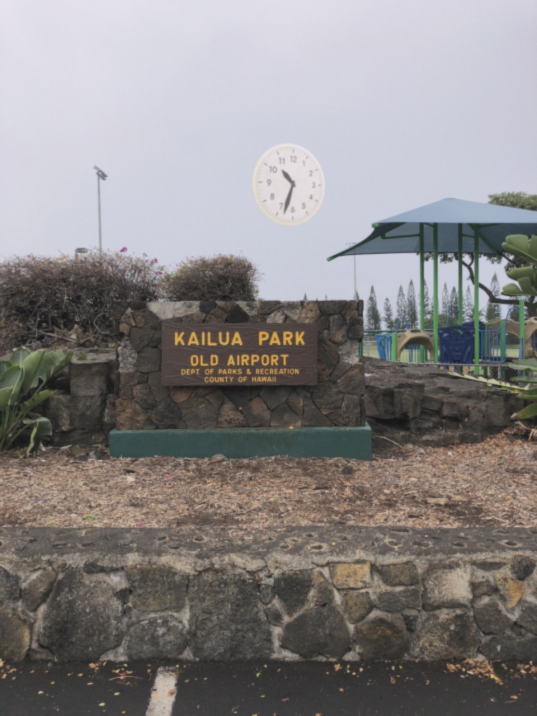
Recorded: {"hour": 10, "minute": 33}
